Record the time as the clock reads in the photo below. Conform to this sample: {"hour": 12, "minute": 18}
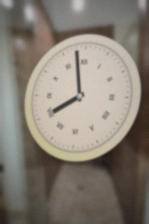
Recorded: {"hour": 7, "minute": 58}
